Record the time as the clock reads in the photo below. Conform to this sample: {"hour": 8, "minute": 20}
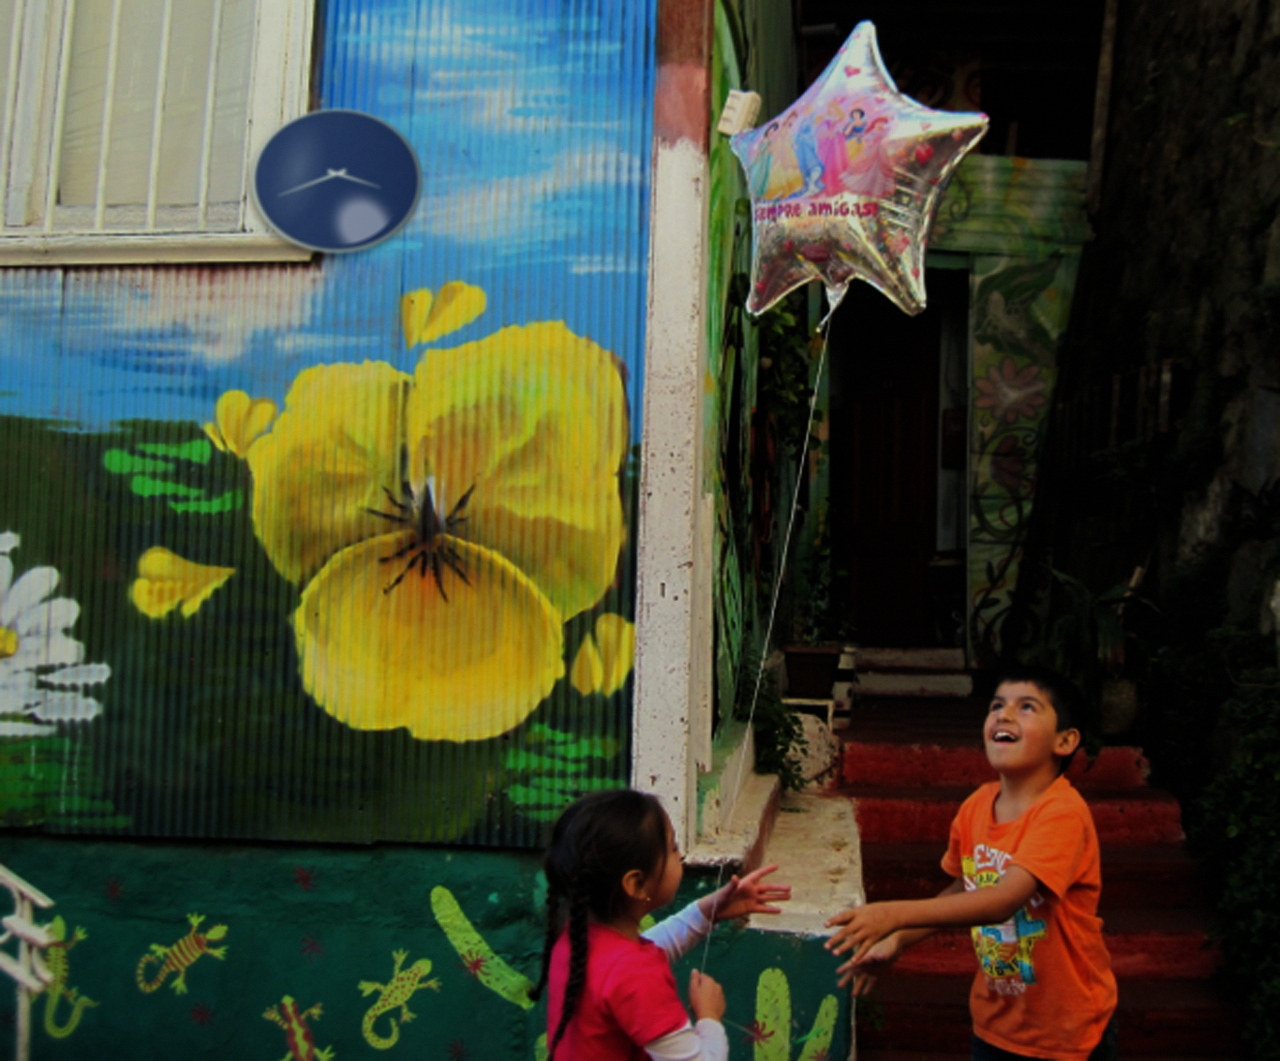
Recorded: {"hour": 3, "minute": 41}
